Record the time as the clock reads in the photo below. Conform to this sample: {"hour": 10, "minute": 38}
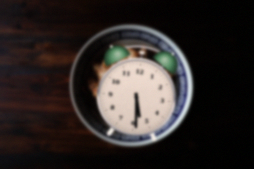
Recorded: {"hour": 5, "minute": 29}
